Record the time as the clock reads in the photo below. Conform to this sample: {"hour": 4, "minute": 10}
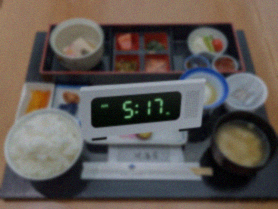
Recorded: {"hour": 5, "minute": 17}
